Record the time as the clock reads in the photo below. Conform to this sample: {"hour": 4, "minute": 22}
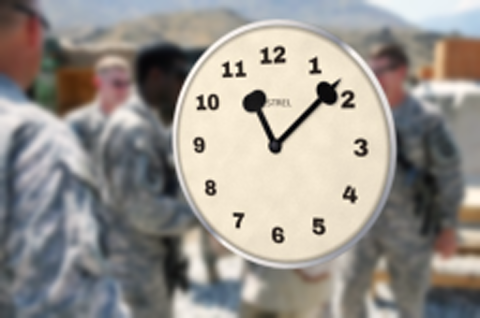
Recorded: {"hour": 11, "minute": 8}
